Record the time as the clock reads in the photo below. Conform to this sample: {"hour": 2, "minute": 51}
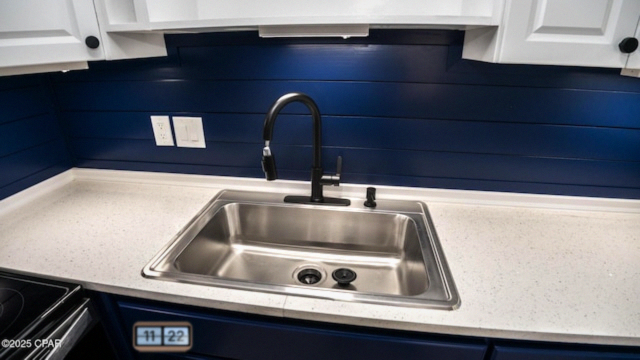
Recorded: {"hour": 11, "minute": 22}
